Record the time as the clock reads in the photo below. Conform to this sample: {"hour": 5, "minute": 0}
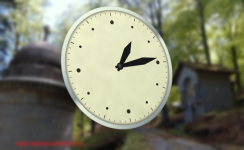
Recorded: {"hour": 1, "minute": 14}
